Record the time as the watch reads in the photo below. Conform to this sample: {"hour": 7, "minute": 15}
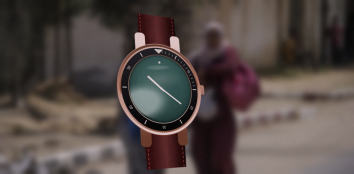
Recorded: {"hour": 10, "minute": 21}
